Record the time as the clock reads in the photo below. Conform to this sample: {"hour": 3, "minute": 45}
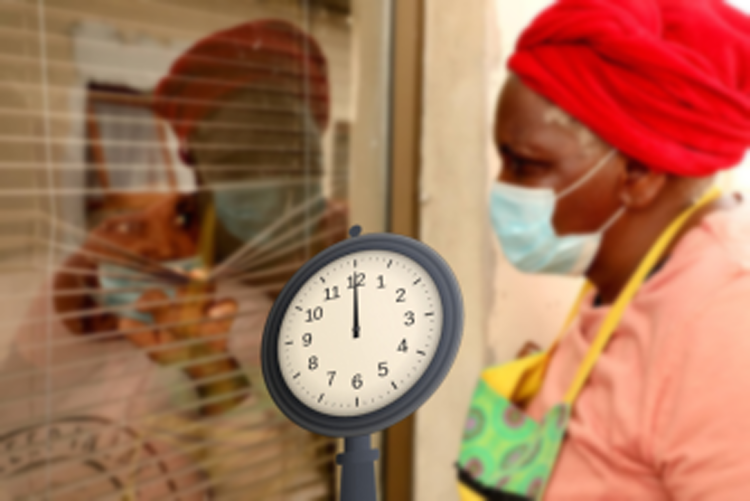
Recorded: {"hour": 12, "minute": 0}
